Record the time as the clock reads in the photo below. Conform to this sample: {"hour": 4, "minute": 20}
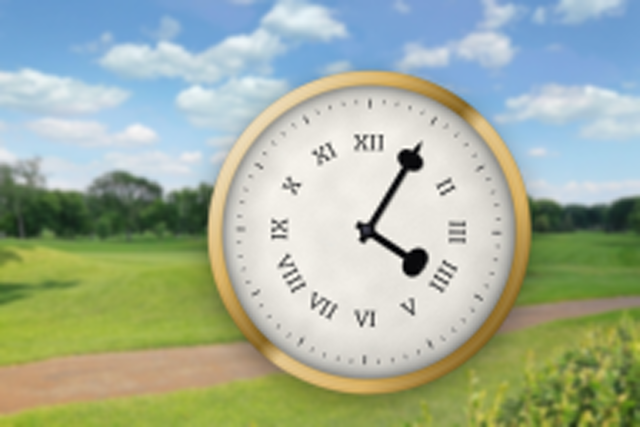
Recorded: {"hour": 4, "minute": 5}
